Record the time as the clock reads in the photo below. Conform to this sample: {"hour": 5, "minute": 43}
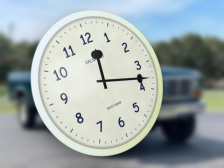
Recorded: {"hour": 12, "minute": 18}
